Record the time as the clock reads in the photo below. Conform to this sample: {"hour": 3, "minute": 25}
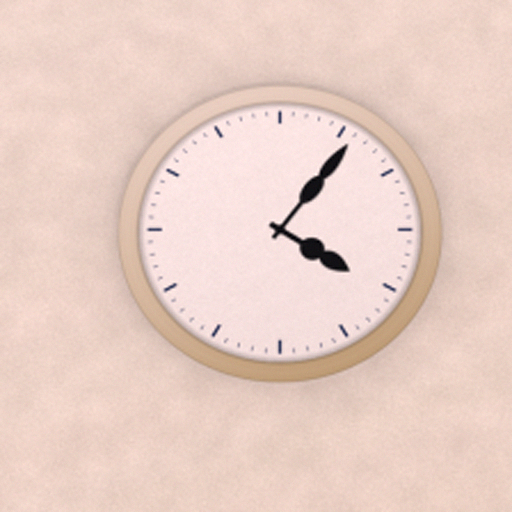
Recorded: {"hour": 4, "minute": 6}
